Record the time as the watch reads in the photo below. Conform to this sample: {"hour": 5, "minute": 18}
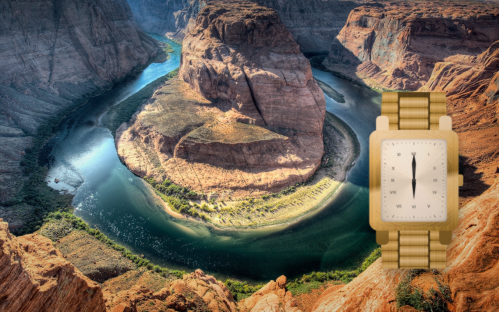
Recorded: {"hour": 6, "minute": 0}
